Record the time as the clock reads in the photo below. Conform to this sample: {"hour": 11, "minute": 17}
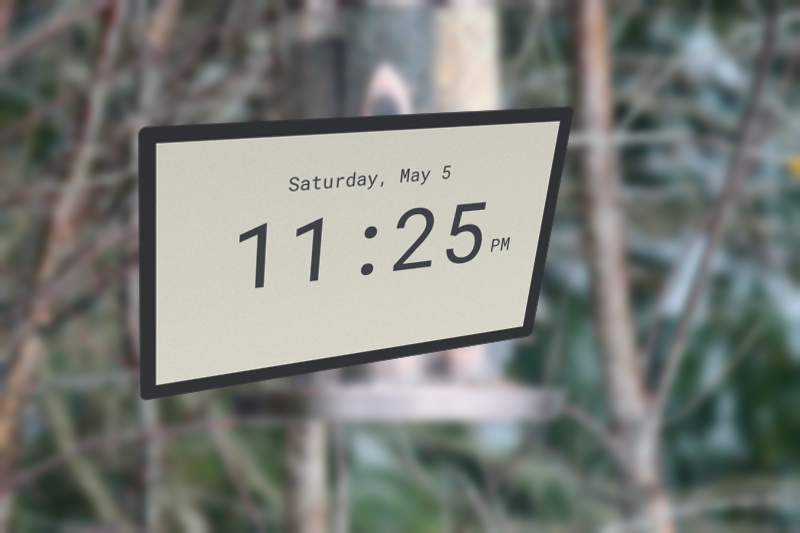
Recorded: {"hour": 11, "minute": 25}
